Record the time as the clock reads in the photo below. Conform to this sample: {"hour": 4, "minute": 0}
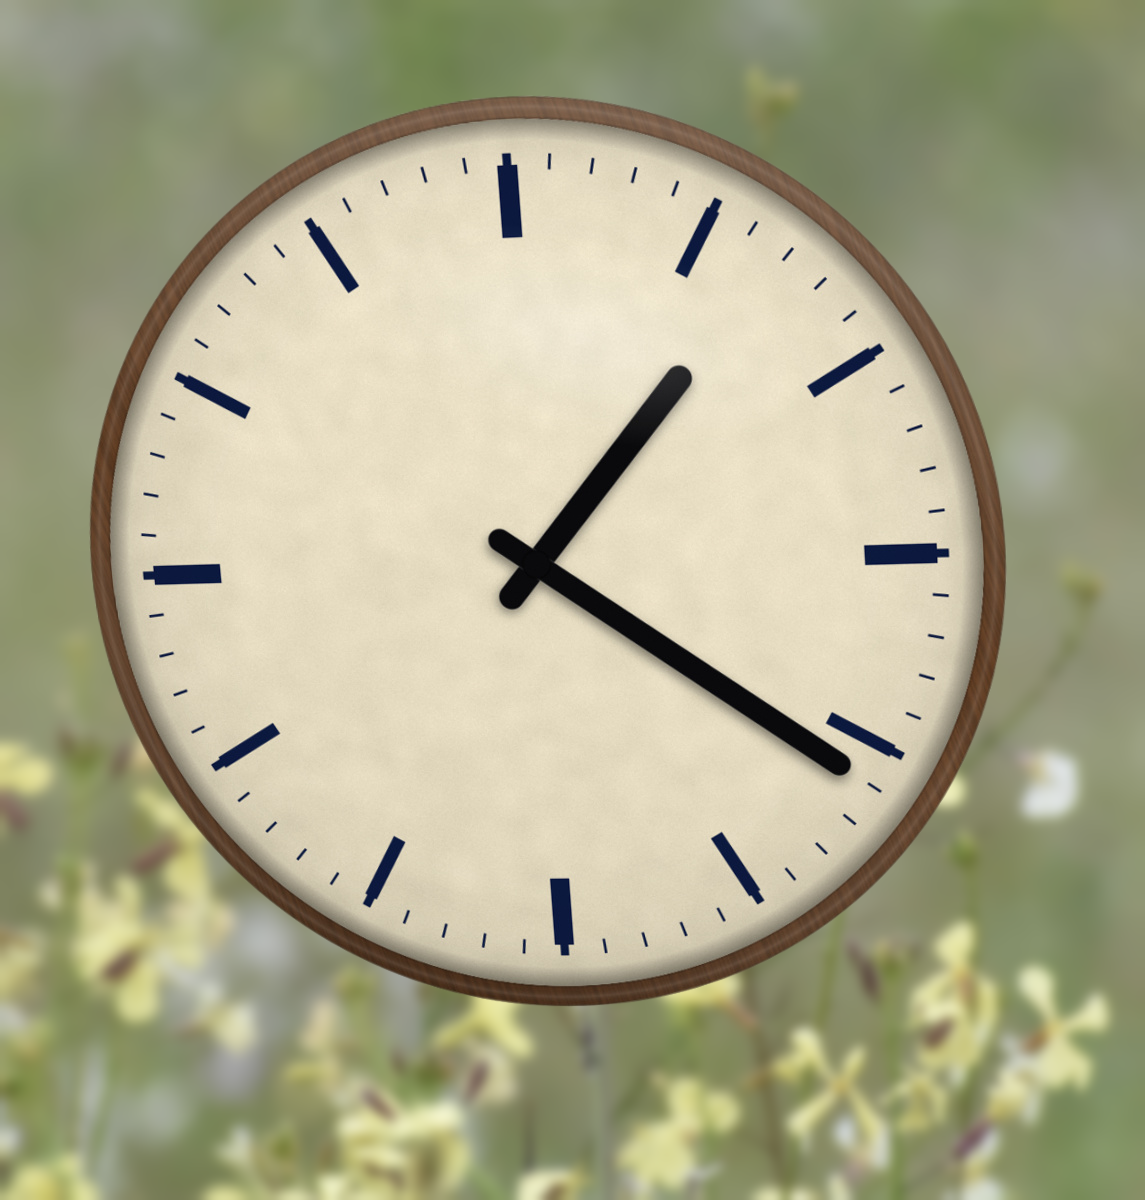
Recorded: {"hour": 1, "minute": 21}
